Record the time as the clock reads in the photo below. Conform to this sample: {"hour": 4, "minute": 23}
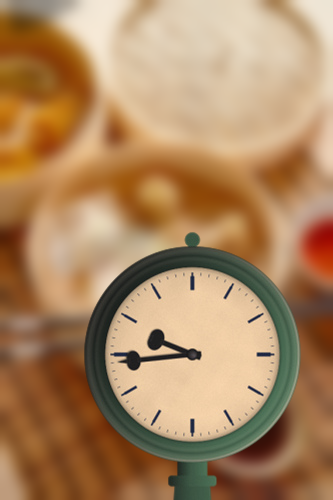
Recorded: {"hour": 9, "minute": 44}
